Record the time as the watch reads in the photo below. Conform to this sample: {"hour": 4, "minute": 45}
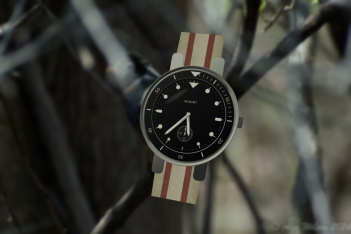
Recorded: {"hour": 5, "minute": 37}
